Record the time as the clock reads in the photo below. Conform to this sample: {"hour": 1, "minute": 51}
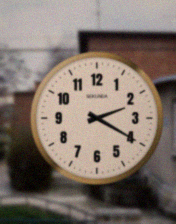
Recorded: {"hour": 2, "minute": 20}
